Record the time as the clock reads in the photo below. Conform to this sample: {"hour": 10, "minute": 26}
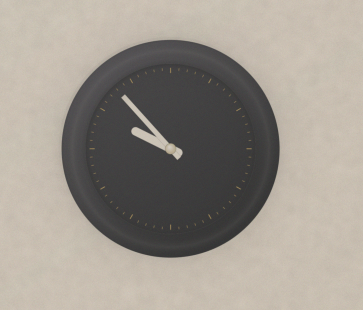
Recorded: {"hour": 9, "minute": 53}
